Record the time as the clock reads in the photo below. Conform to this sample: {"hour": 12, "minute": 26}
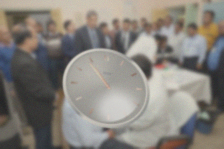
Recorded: {"hour": 10, "minute": 54}
